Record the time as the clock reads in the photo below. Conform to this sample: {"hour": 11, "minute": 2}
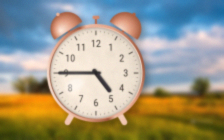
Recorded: {"hour": 4, "minute": 45}
